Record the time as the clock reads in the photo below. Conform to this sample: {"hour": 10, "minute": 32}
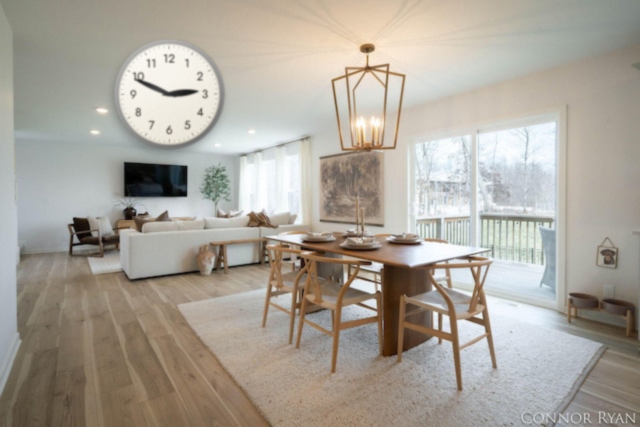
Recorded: {"hour": 2, "minute": 49}
